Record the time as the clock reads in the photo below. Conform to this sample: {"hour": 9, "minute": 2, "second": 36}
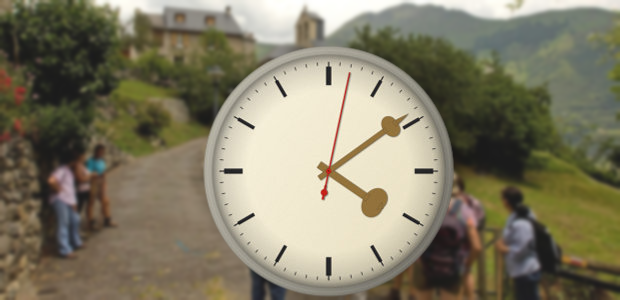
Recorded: {"hour": 4, "minute": 9, "second": 2}
